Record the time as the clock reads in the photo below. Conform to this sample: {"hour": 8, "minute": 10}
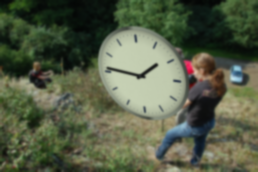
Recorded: {"hour": 1, "minute": 46}
